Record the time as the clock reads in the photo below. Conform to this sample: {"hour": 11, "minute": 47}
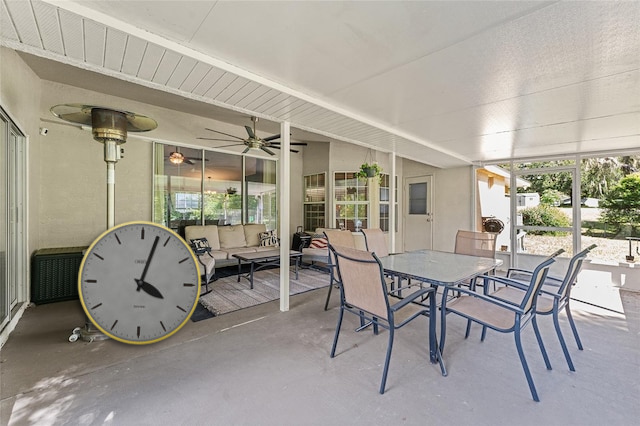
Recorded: {"hour": 4, "minute": 3}
